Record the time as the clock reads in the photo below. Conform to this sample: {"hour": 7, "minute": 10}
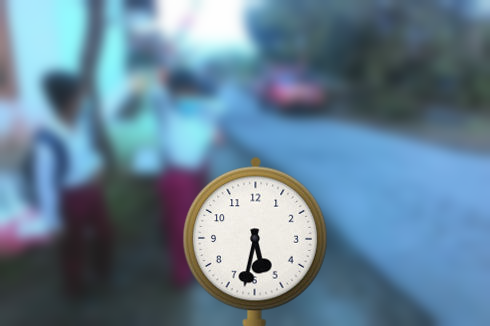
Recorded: {"hour": 5, "minute": 32}
